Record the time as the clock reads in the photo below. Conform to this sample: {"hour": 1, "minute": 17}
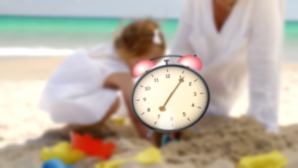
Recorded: {"hour": 7, "minute": 6}
